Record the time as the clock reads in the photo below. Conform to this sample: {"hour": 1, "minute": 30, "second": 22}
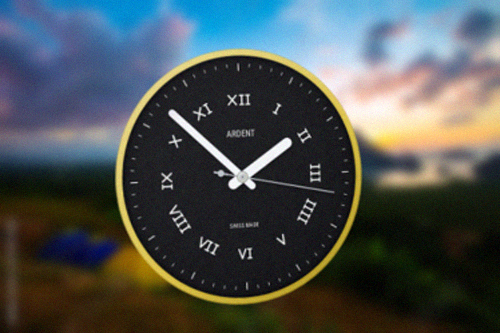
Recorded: {"hour": 1, "minute": 52, "second": 17}
